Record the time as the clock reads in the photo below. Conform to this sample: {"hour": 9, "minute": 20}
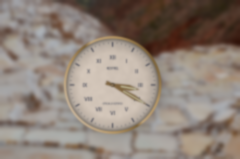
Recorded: {"hour": 3, "minute": 20}
